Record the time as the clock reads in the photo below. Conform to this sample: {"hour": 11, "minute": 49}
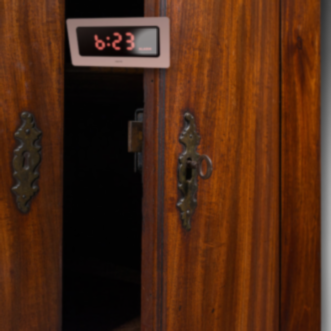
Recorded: {"hour": 6, "minute": 23}
